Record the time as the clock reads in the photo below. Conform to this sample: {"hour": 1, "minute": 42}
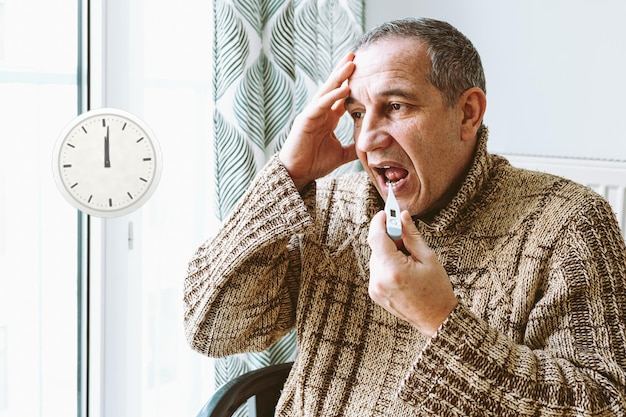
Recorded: {"hour": 12, "minute": 1}
